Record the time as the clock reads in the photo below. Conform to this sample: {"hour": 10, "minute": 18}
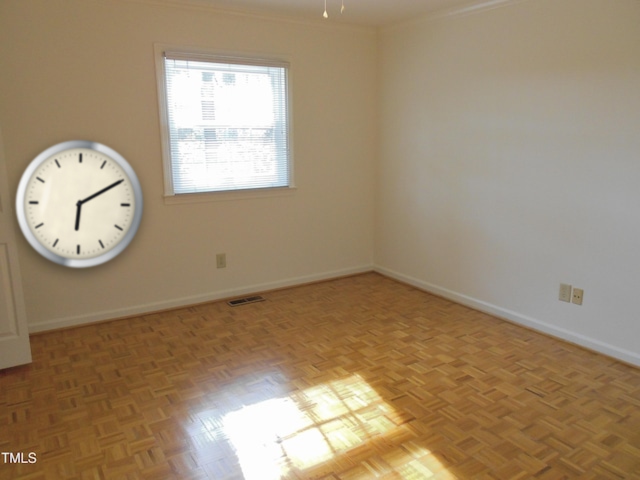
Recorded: {"hour": 6, "minute": 10}
